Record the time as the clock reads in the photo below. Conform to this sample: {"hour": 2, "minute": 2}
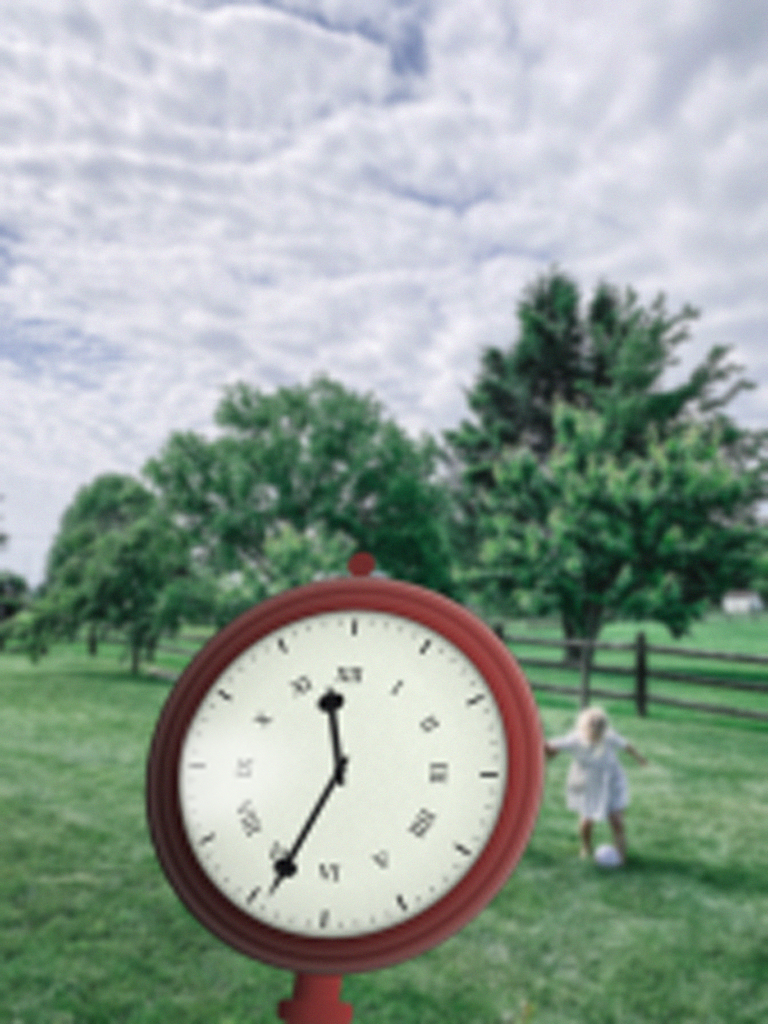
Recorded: {"hour": 11, "minute": 34}
